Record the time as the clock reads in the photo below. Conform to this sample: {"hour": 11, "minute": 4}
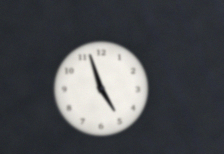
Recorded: {"hour": 4, "minute": 57}
